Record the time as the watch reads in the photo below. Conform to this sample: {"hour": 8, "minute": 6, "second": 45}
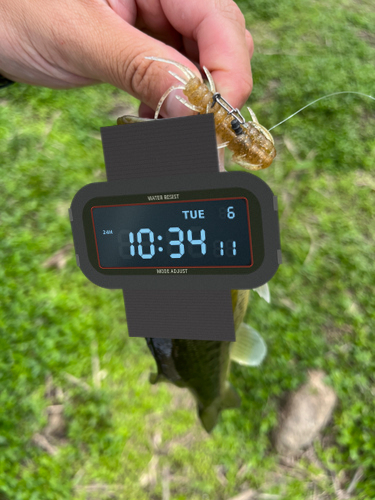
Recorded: {"hour": 10, "minute": 34, "second": 11}
